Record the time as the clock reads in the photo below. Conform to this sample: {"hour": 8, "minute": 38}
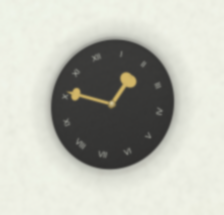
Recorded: {"hour": 1, "minute": 51}
